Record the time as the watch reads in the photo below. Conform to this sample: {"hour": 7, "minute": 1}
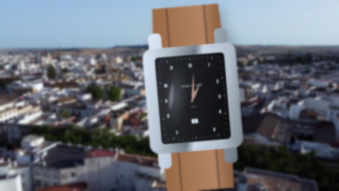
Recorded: {"hour": 1, "minute": 1}
